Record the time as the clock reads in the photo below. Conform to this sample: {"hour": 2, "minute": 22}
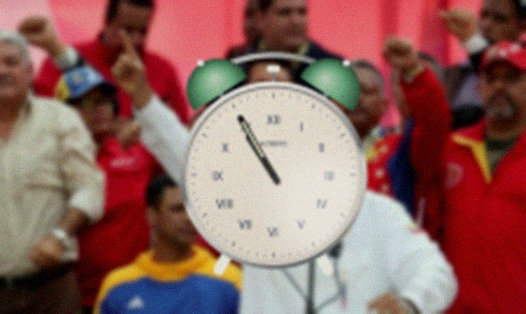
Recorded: {"hour": 10, "minute": 55}
